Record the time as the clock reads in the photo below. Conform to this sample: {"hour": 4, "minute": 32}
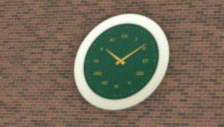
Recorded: {"hour": 10, "minute": 9}
